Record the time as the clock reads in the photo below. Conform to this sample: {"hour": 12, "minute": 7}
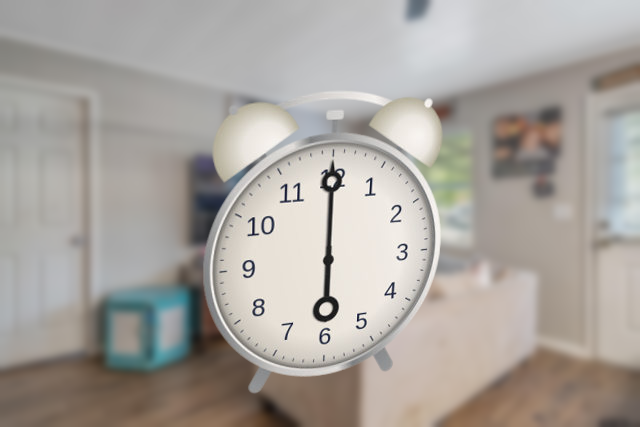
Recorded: {"hour": 6, "minute": 0}
